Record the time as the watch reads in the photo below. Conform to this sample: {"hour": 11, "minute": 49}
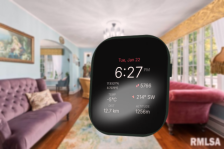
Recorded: {"hour": 6, "minute": 27}
